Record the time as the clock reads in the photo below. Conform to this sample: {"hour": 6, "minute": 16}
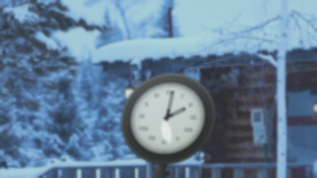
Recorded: {"hour": 2, "minute": 1}
